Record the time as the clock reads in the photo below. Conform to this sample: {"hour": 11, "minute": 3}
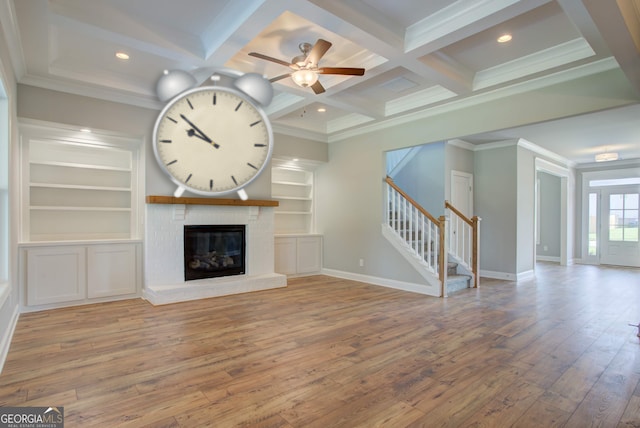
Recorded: {"hour": 9, "minute": 52}
